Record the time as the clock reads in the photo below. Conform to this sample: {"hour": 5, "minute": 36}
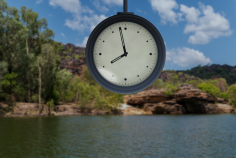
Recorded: {"hour": 7, "minute": 58}
